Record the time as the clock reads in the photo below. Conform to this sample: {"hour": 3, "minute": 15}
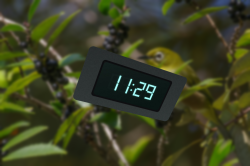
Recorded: {"hour": 11, "minute": 29}
